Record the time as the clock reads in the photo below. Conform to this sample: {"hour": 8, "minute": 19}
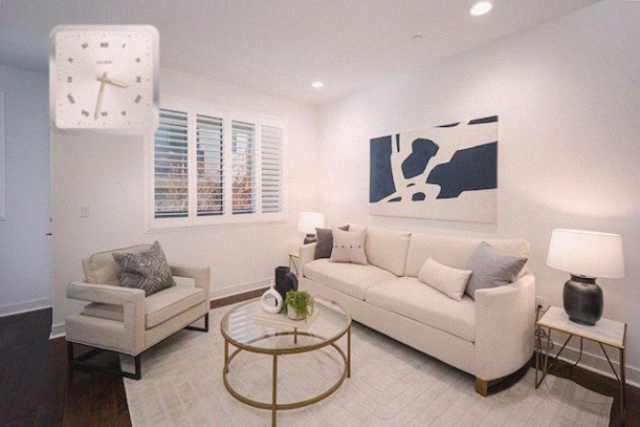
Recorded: {"hour": 3, "minute": 32}
